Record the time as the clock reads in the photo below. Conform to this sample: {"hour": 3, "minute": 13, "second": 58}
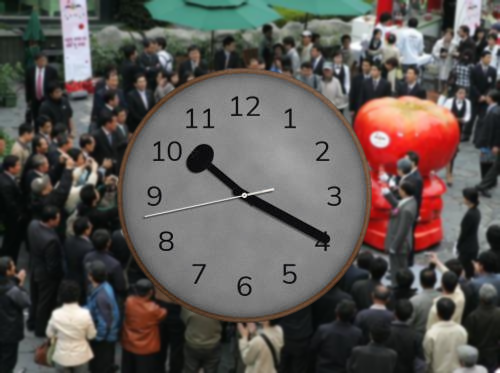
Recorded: {"hour": 10, "minute": 19, "second": 43}
